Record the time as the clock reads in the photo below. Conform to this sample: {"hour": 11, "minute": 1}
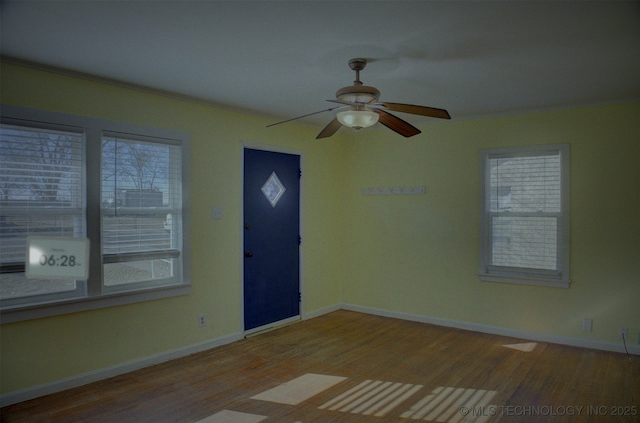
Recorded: {"hour": 6, "minute": 28}
